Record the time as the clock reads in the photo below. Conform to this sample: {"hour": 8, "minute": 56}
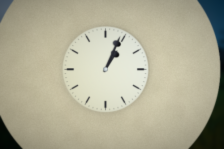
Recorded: {"hour": 1, "minute": 4}
